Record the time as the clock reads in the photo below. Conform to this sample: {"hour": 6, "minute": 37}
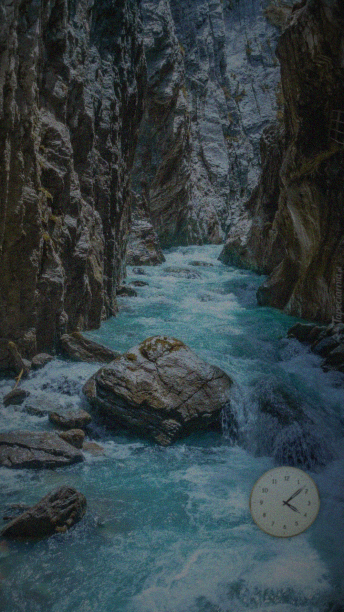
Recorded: {"hour": 4, "minute": 8}
